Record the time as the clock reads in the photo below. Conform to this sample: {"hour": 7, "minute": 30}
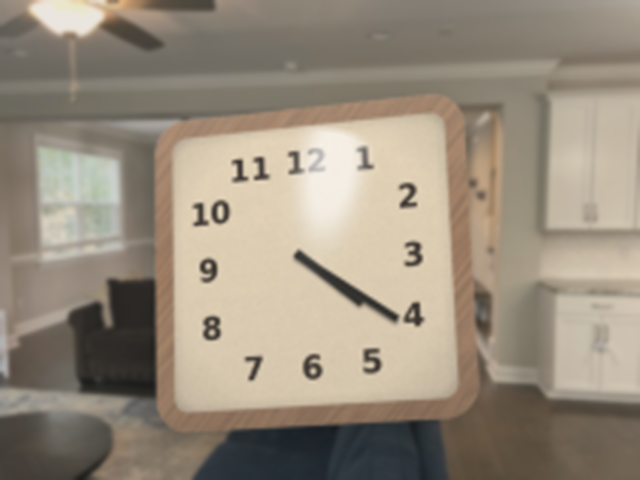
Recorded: {"hour": 4, "minute": 21}
